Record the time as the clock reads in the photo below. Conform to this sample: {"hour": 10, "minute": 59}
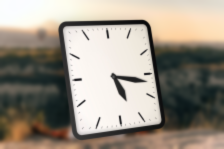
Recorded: {"hour": 5, "minute": 17}
